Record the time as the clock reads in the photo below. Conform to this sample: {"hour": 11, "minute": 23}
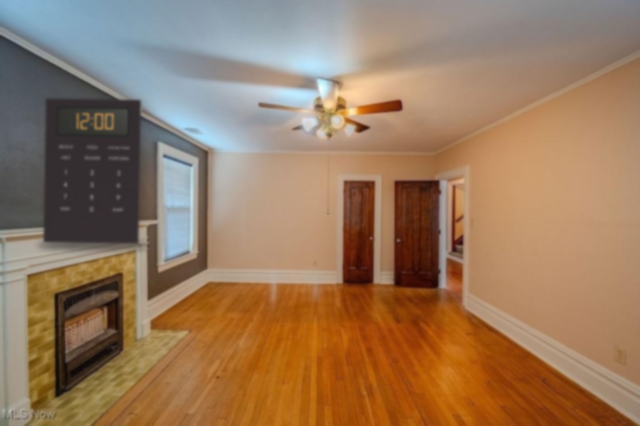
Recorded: {"hour": 12, "minute": 0}
